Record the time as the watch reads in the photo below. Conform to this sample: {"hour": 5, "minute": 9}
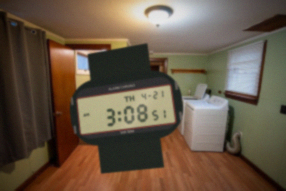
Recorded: {"hour": 3, "minute": 8}
